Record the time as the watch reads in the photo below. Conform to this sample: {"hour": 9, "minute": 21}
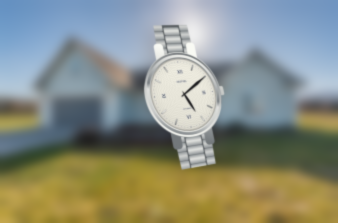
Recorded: {"hour": 5, "minute": 10}
